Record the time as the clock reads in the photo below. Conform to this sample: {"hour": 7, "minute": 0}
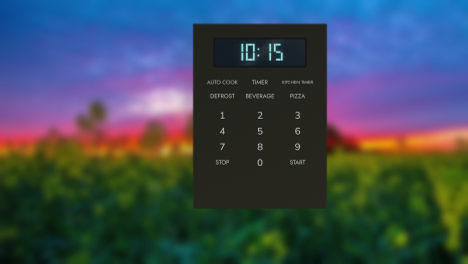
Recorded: {"hour": 10, "minute": 15}
